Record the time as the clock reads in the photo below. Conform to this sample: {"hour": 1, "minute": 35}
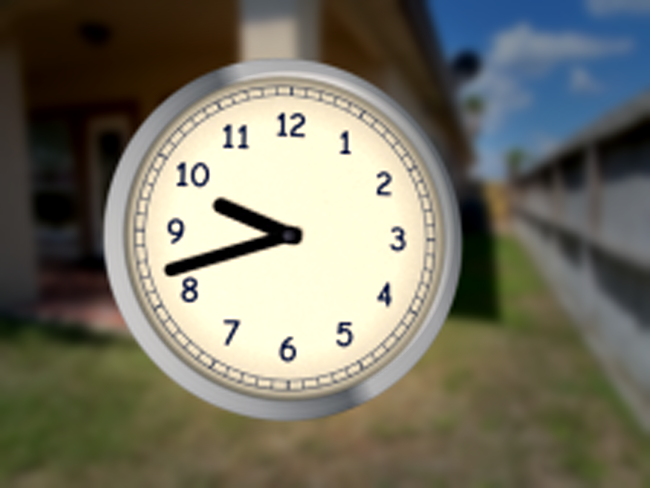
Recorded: {"hour": 9, "minute": 42}
